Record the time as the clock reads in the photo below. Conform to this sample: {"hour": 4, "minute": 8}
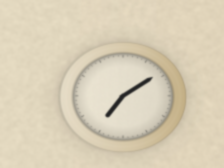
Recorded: {"hour": 7, "minute": 9}
